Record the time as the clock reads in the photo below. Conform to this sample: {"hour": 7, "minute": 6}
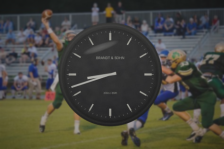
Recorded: {"hour": 8, "minute": 42}
